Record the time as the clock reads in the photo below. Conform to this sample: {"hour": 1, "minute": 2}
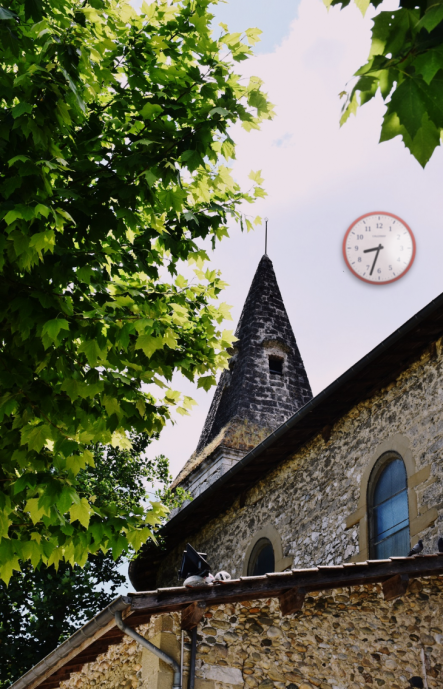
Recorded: {"hour": 8, "minute": 33}
